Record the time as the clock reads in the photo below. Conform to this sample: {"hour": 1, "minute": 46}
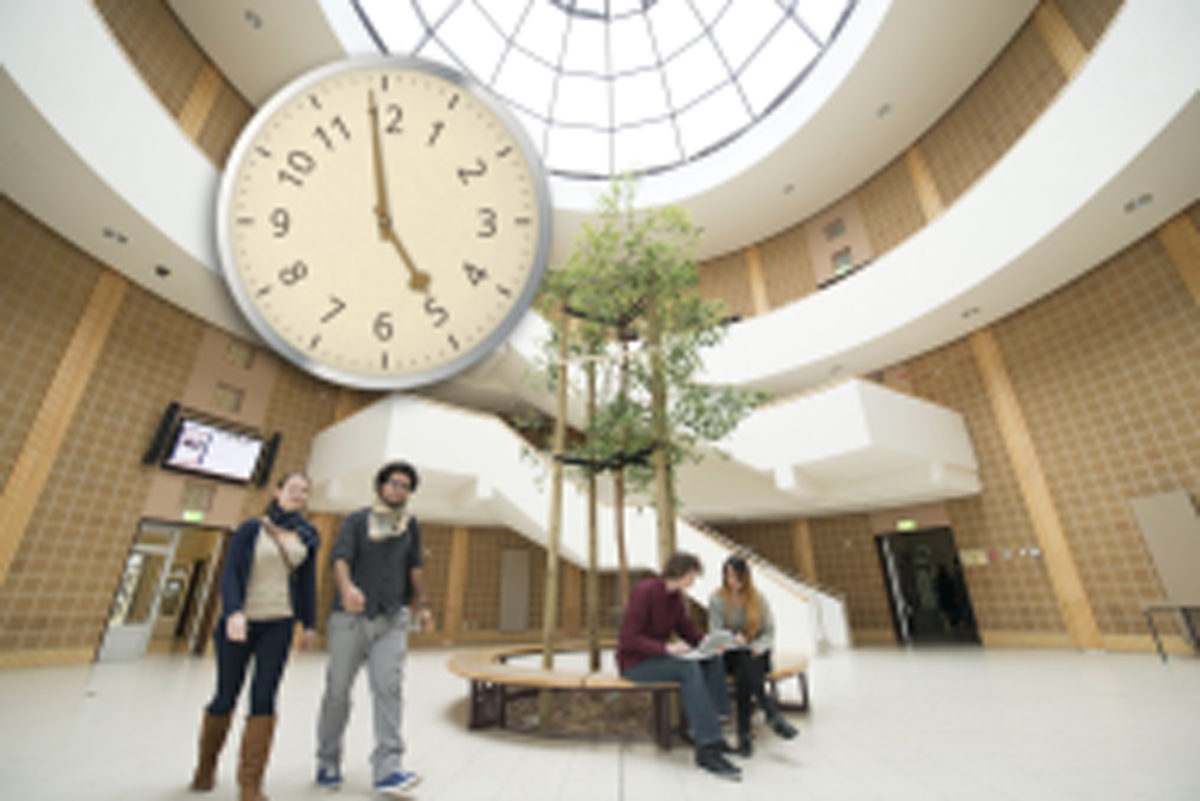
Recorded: {"hour": 4, "minute": 59}
